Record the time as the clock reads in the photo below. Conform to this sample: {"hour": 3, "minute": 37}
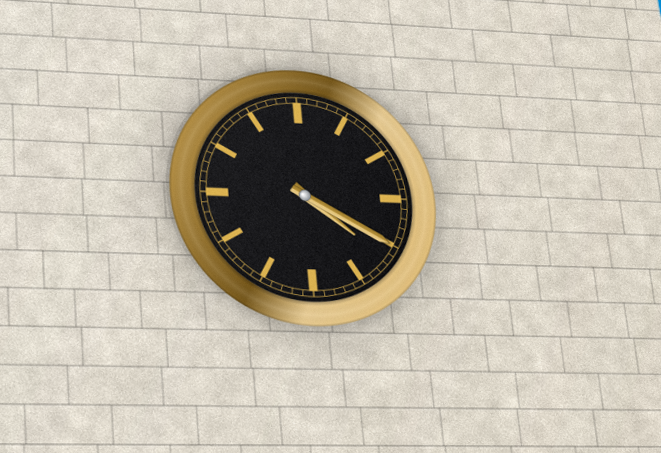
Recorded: {"hour": 4, "minute": 20}
